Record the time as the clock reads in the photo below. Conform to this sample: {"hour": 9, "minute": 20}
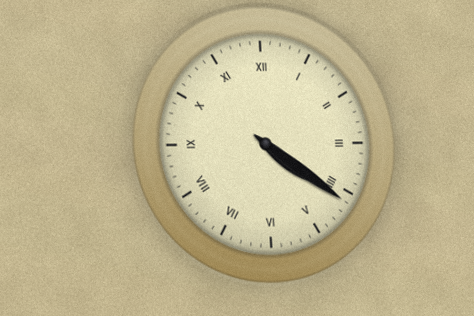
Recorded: {"hour": 4, "minute": 21}
